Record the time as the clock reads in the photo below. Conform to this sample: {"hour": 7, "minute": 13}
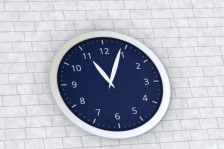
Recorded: {"hour": 11, "minute": 4}
